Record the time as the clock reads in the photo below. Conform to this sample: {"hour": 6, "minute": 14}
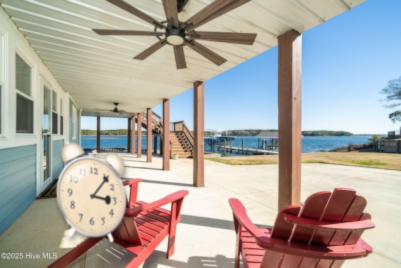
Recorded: {"hour": 3, "minute": 6}
